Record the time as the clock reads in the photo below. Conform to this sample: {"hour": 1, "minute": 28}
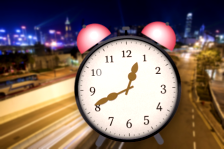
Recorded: {"hour": 12, "minute": 41}
